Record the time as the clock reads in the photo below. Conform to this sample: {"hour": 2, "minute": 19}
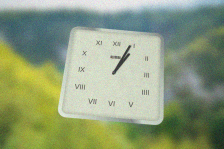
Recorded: {"hour": 1, "minute": 4}
